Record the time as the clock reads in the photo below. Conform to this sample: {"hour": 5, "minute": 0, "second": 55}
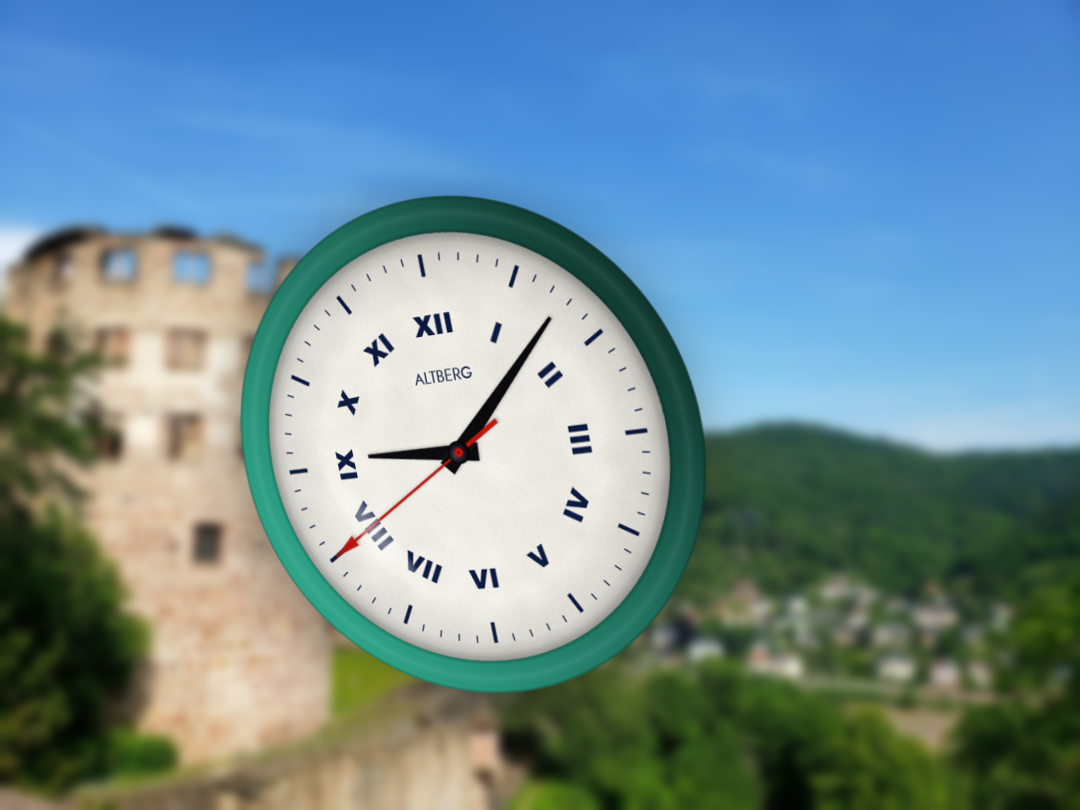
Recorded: {"hour": 9, "minute": 7, "second": 40}
